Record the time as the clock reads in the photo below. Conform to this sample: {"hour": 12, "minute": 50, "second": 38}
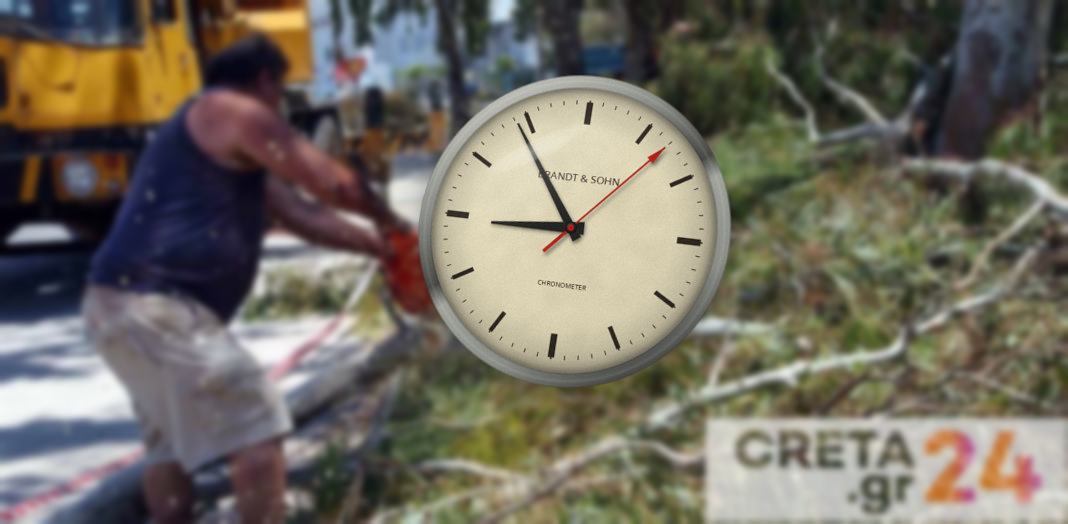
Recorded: {"hour": 8, "minute": 54, "second": 7}
